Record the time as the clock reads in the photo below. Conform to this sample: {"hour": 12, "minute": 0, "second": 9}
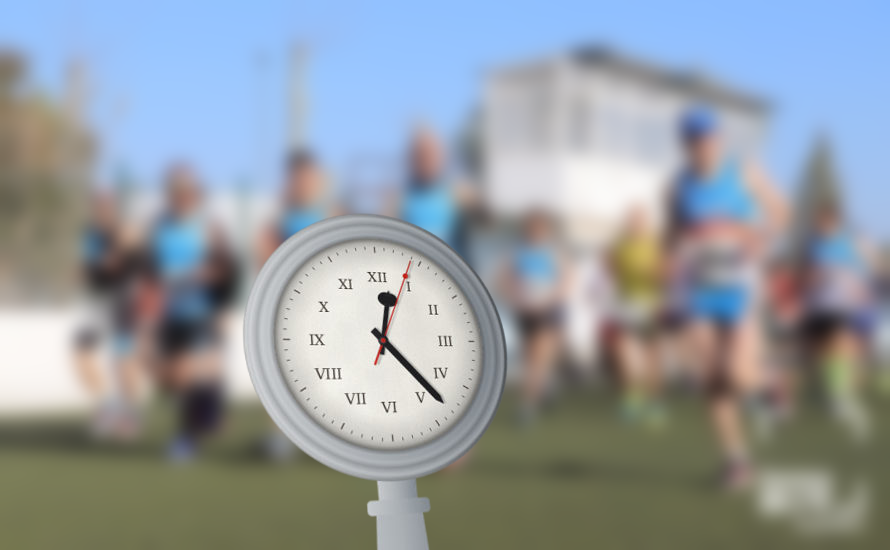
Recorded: {"hour": 12, "minute": 23, "second": 4}
